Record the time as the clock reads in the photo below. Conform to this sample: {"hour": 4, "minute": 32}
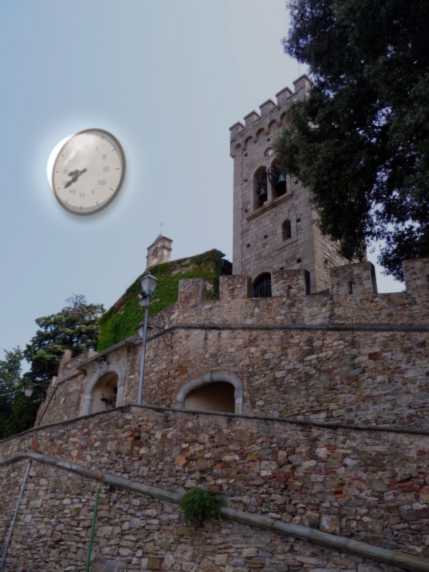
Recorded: {"hour": 8, "minute": 39}
